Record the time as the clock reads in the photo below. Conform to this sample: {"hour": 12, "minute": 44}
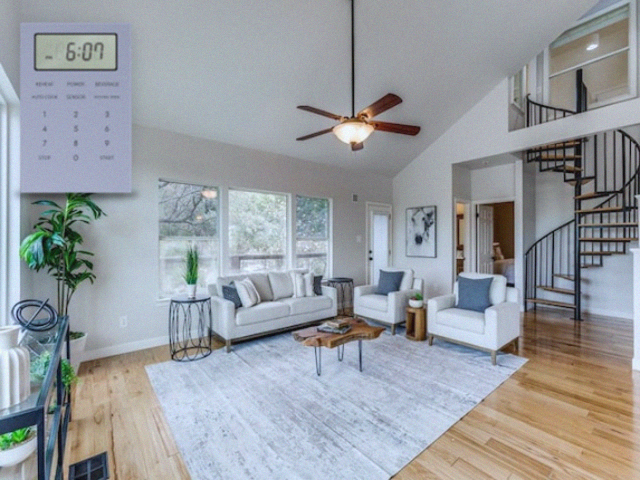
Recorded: {"hour": 6, "minute": 7}
